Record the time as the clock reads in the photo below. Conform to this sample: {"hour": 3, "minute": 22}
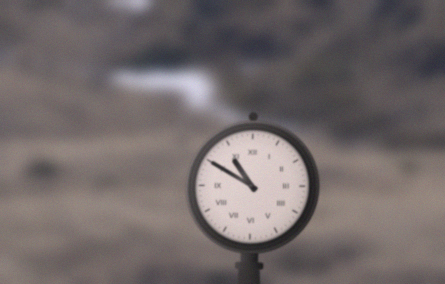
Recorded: {"hour": 10, "minute": 50}
